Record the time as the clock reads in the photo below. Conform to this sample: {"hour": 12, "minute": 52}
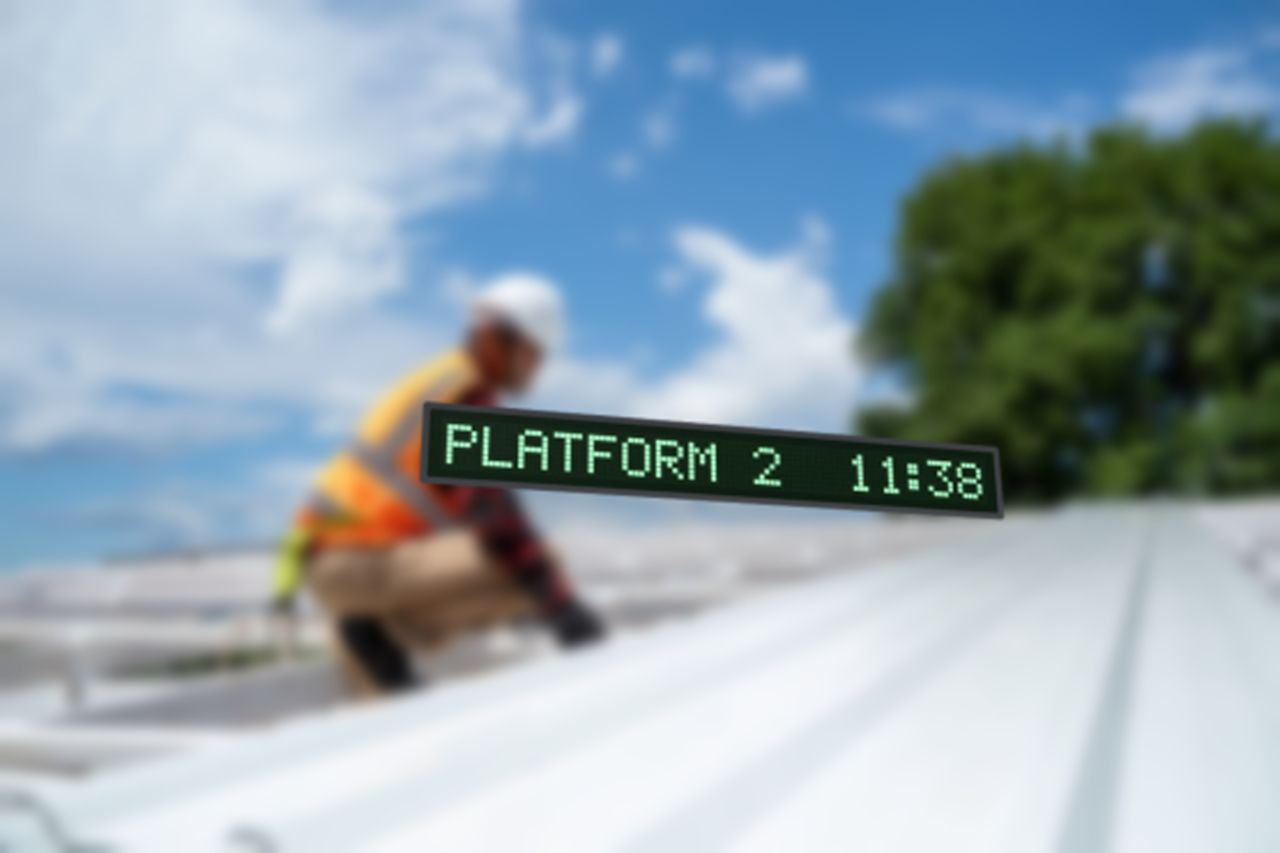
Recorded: {"hour": 11, "minute": 38}
